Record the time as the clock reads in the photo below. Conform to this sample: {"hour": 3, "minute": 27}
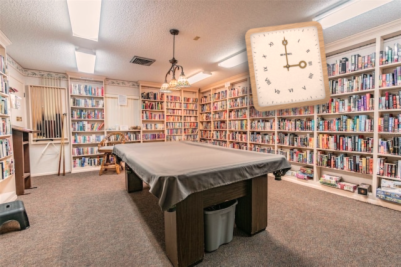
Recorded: {"hour": 3, "minute": 0}
